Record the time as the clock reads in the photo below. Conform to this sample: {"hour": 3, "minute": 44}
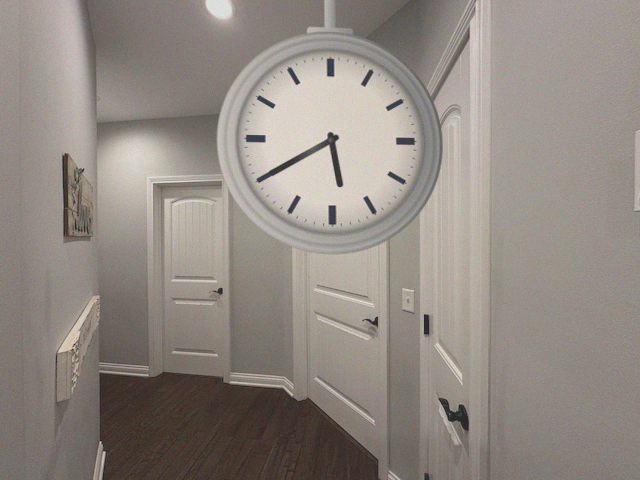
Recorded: {"hour": 5, "minute": 40}
